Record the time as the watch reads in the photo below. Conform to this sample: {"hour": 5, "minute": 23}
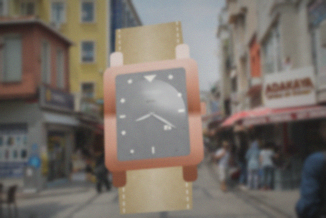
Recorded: {"hour": 8, "minute": 21}
